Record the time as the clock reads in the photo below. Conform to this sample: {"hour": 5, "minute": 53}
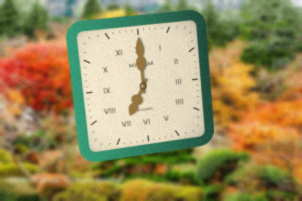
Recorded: {"hour": 7, "minute": 0}
